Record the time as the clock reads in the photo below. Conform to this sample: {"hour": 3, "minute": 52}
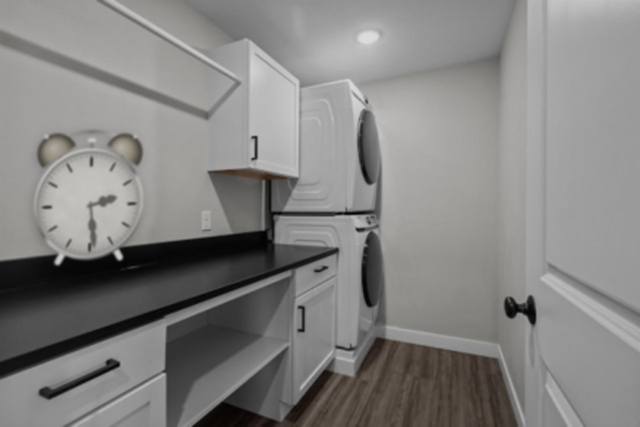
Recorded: {"hour": 2, "minute": 29}
